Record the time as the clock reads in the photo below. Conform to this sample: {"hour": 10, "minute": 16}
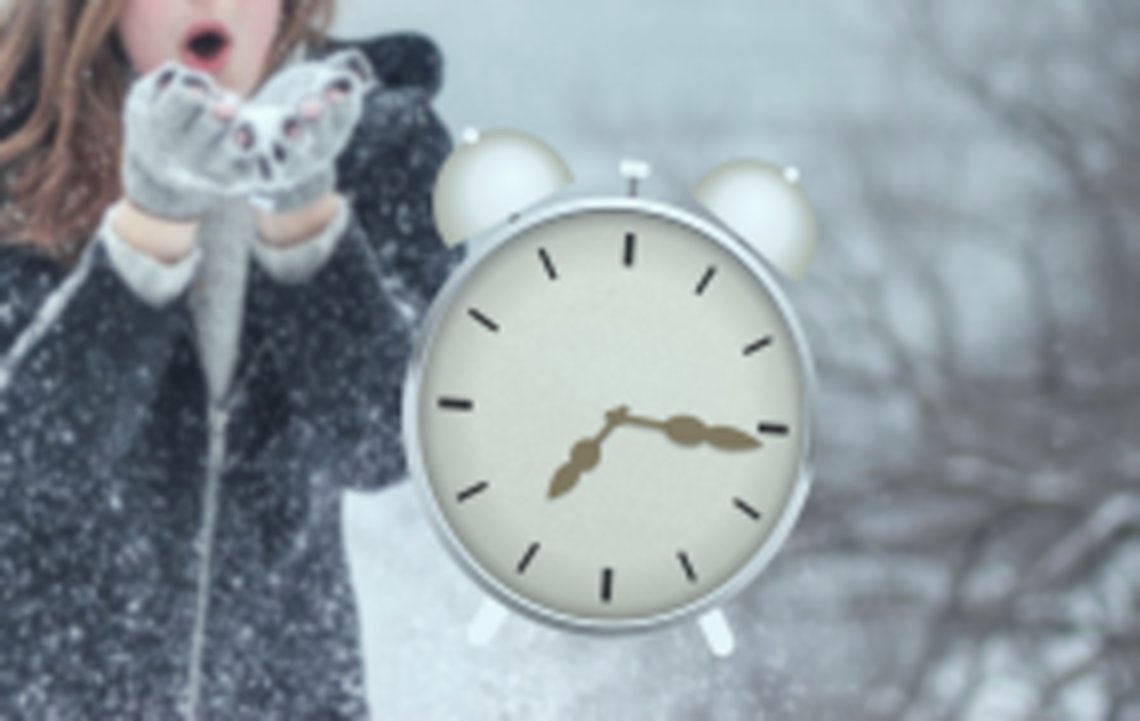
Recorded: {"hour": 7, "minute": 16}
